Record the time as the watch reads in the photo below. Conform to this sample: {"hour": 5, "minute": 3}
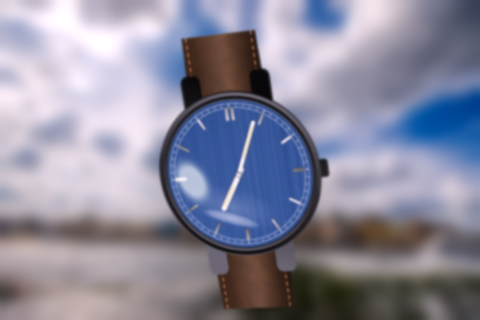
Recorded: {"hour": 7, "minute": 4}
